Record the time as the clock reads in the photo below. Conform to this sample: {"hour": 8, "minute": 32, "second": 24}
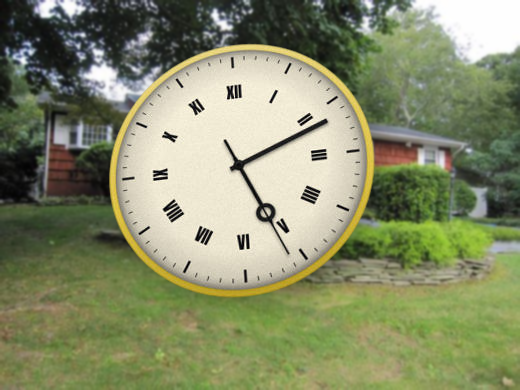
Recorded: {"hour": 5, "minute": 11, "second": 26}
